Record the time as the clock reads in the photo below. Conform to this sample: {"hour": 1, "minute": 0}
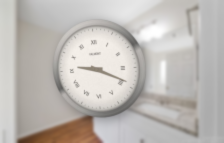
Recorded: {"hour": 9, "minute": 19}
